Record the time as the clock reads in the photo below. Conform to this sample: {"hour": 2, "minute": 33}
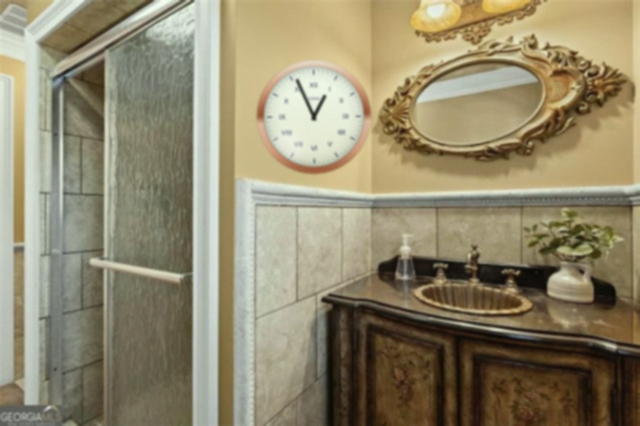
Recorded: {"hour": 12, "minute": 56}
